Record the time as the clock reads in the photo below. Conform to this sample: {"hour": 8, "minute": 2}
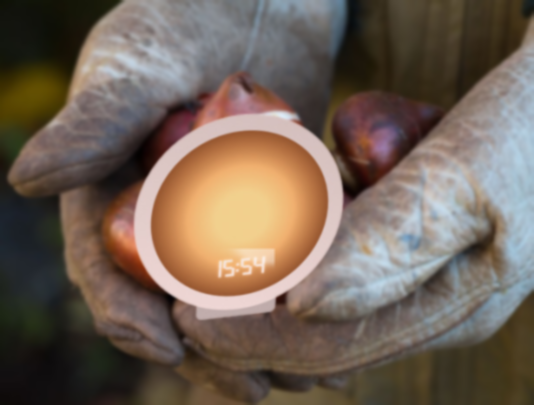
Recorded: {"hour": 15, "minute": 54}
